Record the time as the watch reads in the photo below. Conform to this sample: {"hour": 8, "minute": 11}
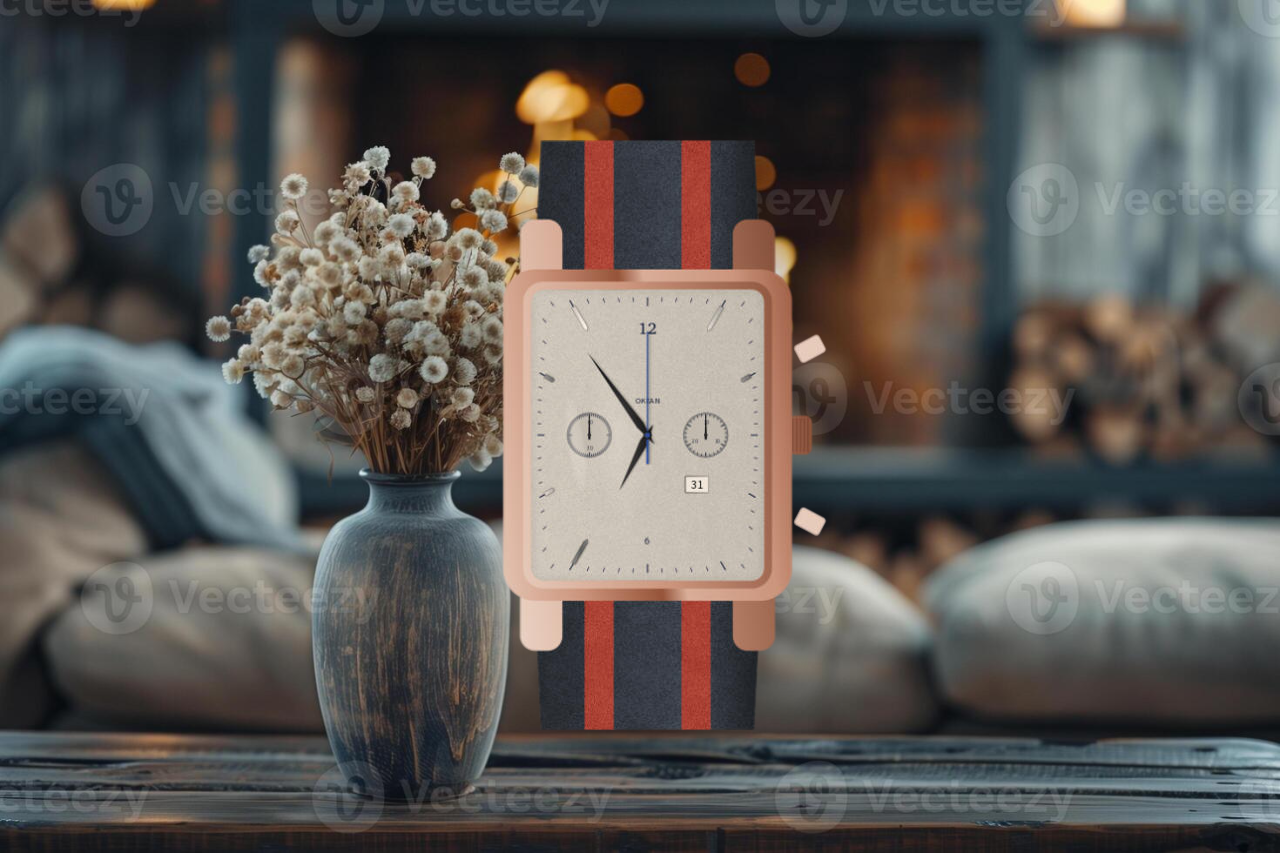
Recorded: {"hour": 6, "minute": 54}
